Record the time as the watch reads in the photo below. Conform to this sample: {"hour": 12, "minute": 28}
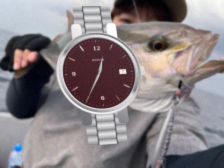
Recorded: {"hour": 12, "minute": 35}
